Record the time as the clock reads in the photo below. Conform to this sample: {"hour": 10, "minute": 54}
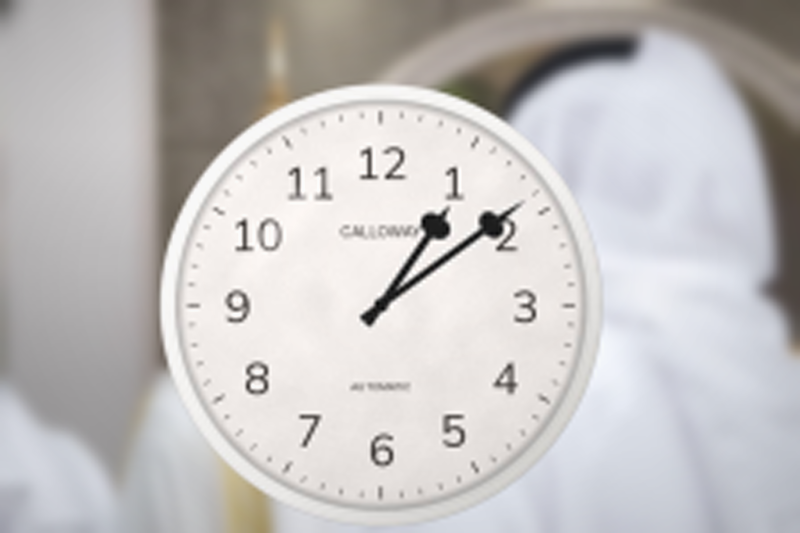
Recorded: {"hour": 1, "minute": 9}
